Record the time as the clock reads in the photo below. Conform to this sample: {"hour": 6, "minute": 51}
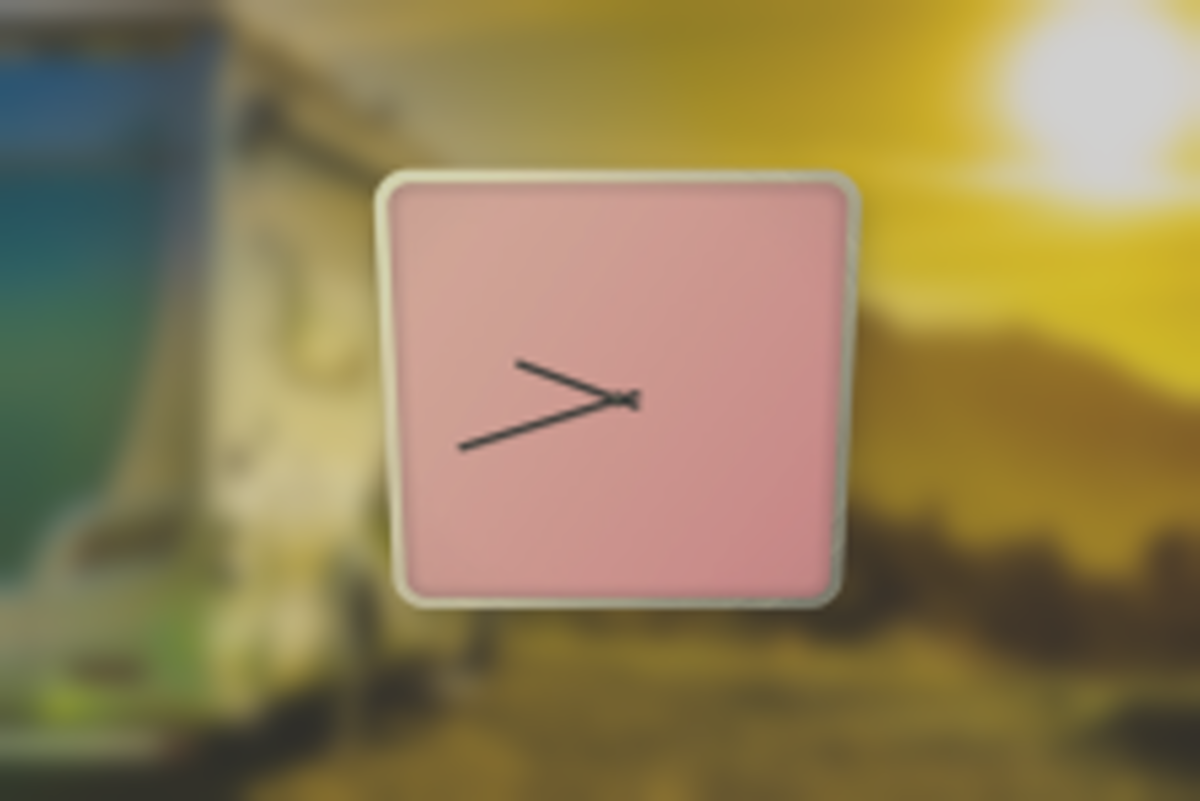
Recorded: {"hour": 9, "minute": 42}
